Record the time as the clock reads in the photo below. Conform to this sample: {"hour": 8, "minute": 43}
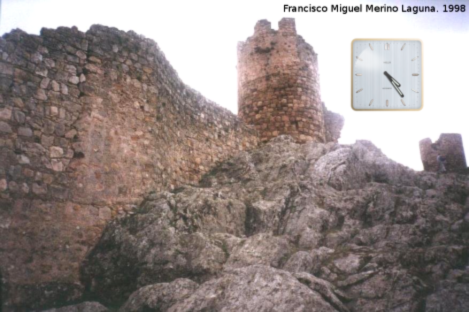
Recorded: {"hour": 4, "minute": 24}
